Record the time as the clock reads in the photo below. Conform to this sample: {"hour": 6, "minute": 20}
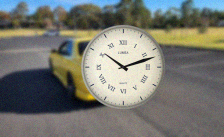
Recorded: {"hour": 10, "minute": 12}
